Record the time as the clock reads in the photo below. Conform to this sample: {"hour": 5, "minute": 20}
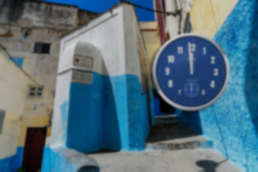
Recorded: {"hour": 11, "minute": 59}
